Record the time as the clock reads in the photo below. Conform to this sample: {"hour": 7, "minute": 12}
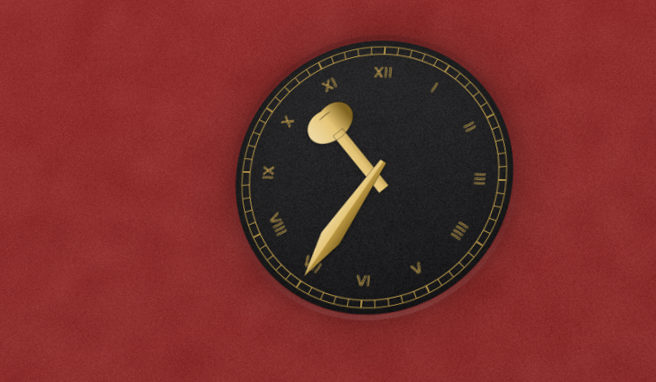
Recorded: {"hour": 10, "minute": 35}
